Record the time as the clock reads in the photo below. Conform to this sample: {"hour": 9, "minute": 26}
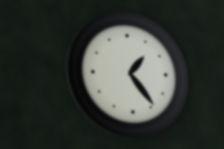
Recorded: {"hour": 1, "minute": 24}
